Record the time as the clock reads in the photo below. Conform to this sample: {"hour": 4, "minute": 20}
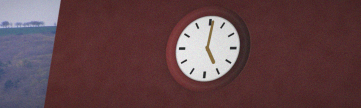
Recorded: {"hour": 5, "minute": 1}
